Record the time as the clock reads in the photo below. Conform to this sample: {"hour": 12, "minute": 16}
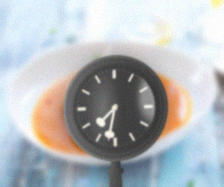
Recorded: {"hour": 7, "minute": 32}
